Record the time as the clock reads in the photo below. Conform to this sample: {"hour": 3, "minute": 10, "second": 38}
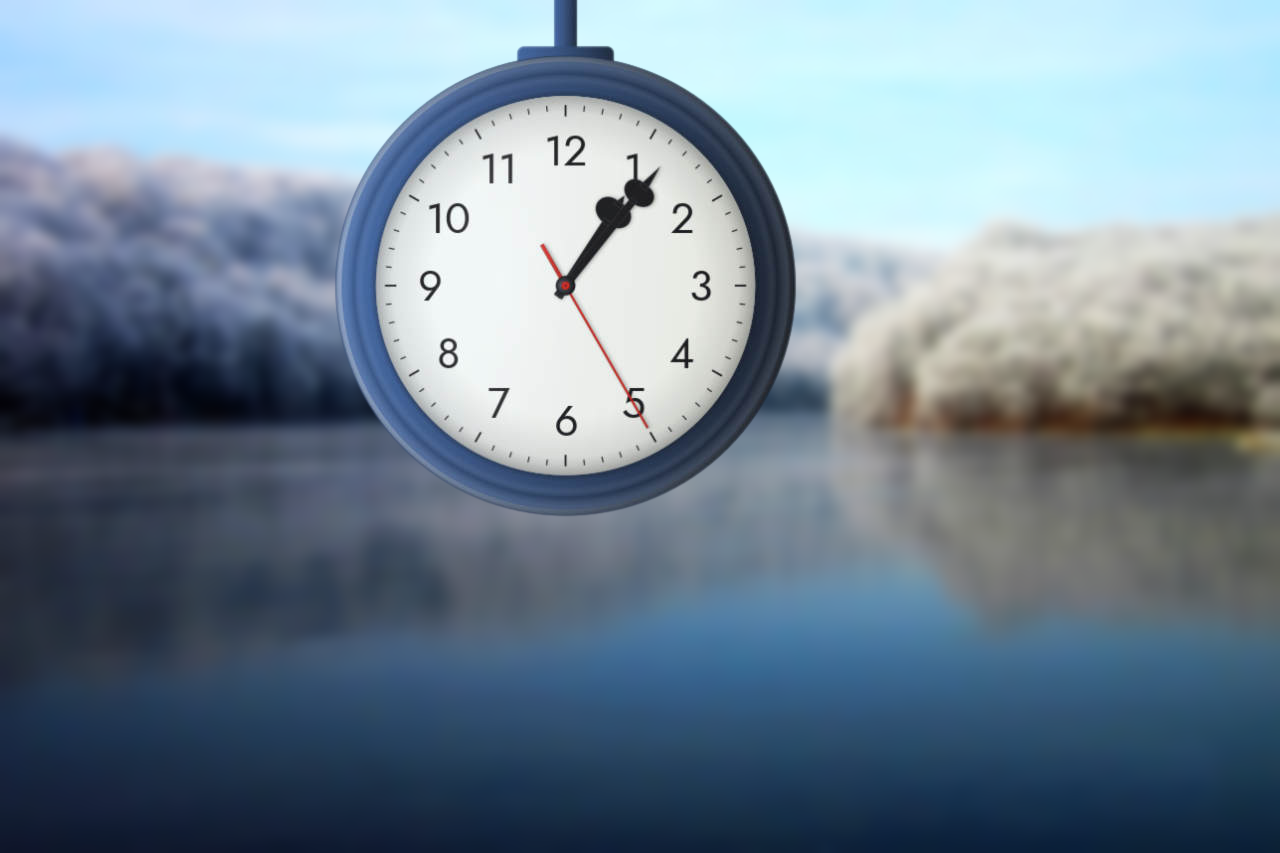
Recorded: {"hour": 1, "minute": 6, "second": 25}
